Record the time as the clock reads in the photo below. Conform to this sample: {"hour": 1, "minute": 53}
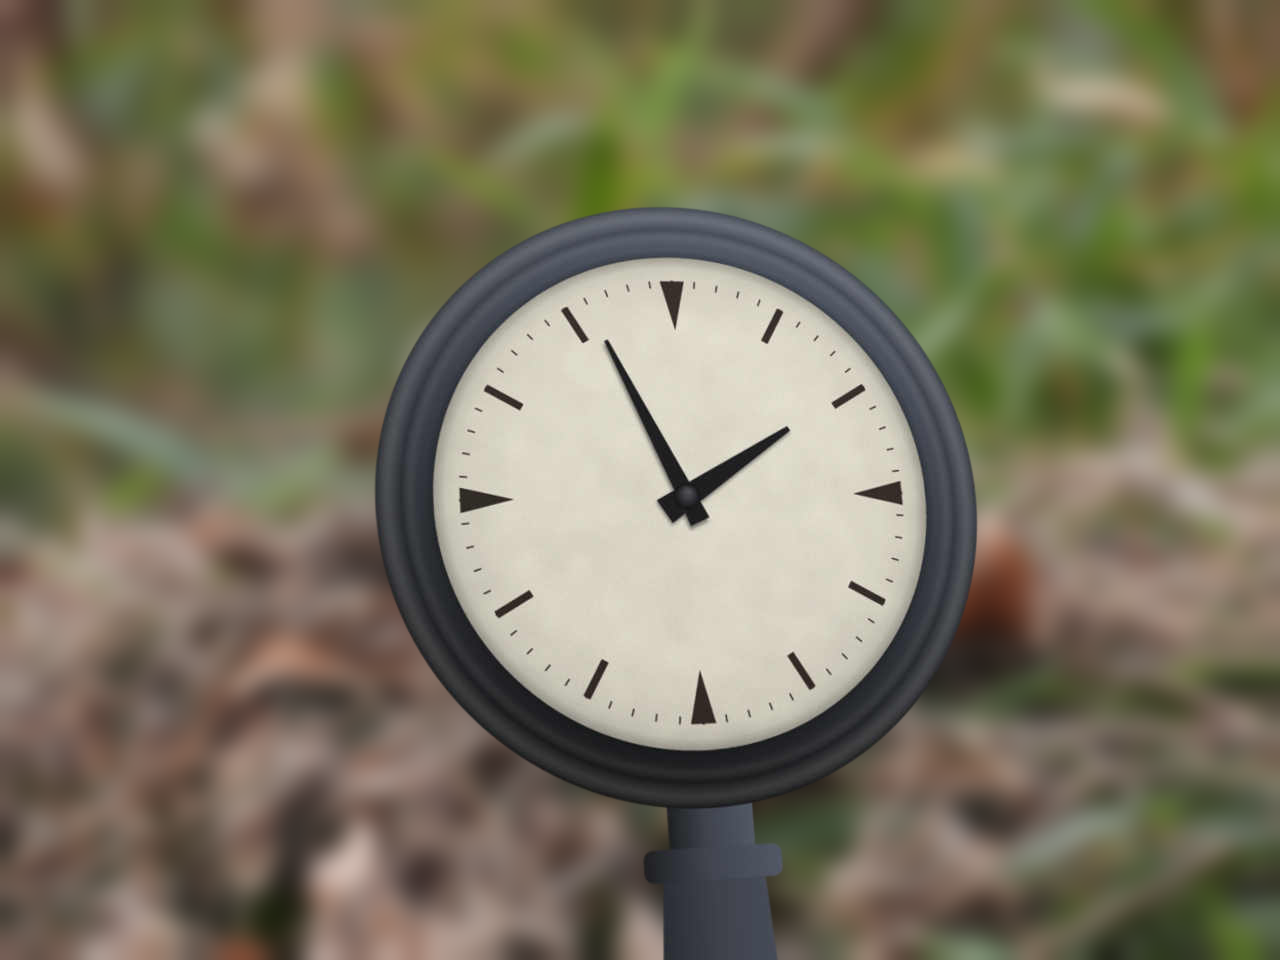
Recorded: {"hour": 1, "minute": 56}
